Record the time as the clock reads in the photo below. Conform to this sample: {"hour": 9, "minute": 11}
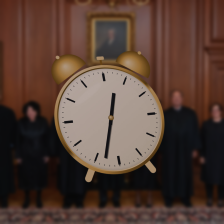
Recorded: {"hour": 12, "minute": 33}
